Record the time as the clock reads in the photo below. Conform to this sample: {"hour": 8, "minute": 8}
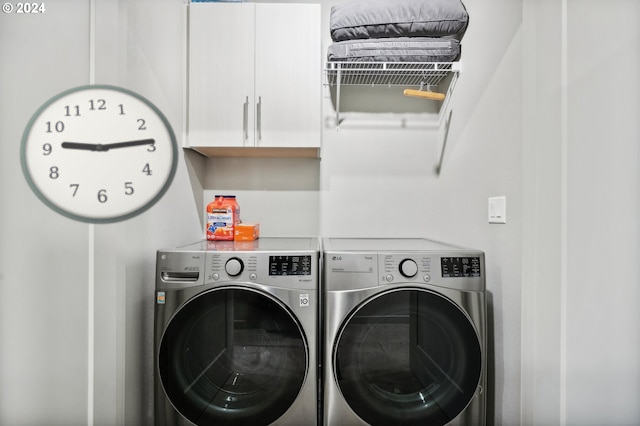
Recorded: {"hour": 9, "minute": 14}
